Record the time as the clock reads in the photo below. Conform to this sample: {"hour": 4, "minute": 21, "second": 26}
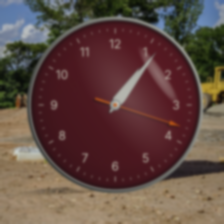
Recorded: {"hour": 1, "minute": 6, "second": 18}
